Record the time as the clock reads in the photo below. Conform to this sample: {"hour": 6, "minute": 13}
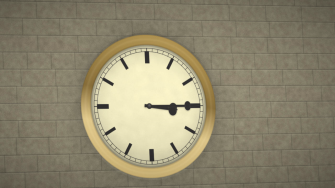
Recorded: {"hour": 3, "minute": 15}
